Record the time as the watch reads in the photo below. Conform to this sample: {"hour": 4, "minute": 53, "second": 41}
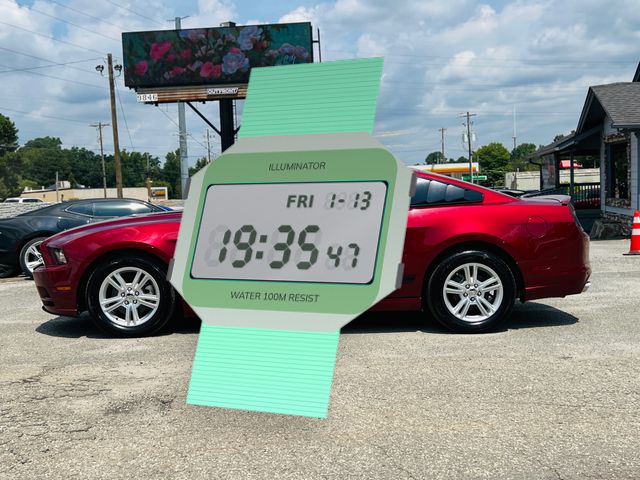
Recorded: {"hour": 19, "minute": 35, "second": 47}
